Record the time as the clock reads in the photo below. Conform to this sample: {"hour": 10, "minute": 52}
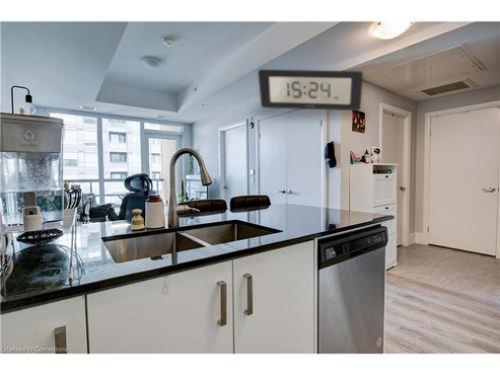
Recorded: {"hour": 15, "minute": 24}
